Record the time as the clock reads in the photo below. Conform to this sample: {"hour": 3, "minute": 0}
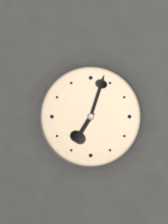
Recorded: {"hour": 7, "minute": 3}
